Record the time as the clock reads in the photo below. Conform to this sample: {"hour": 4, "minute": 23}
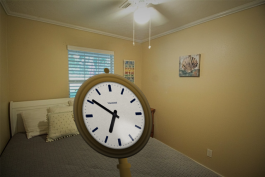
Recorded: {"hour": 6, "minute": 51}
